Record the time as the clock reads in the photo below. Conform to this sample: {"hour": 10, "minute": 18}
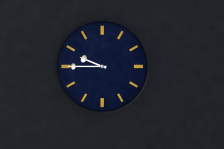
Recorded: {"hour": 9, "minute": 45}
